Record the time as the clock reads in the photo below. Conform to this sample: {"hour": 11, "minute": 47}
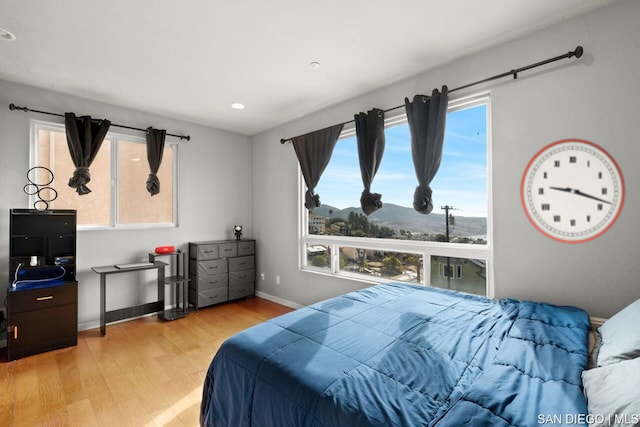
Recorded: {"hour": 9, "minute": 18}
